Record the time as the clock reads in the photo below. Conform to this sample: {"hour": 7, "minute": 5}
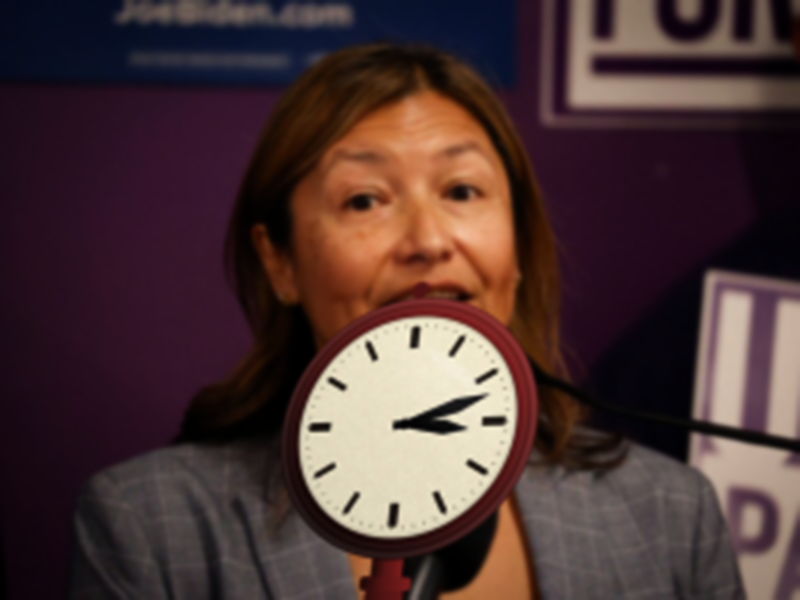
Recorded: {"hour": 3, "minute": 12}
